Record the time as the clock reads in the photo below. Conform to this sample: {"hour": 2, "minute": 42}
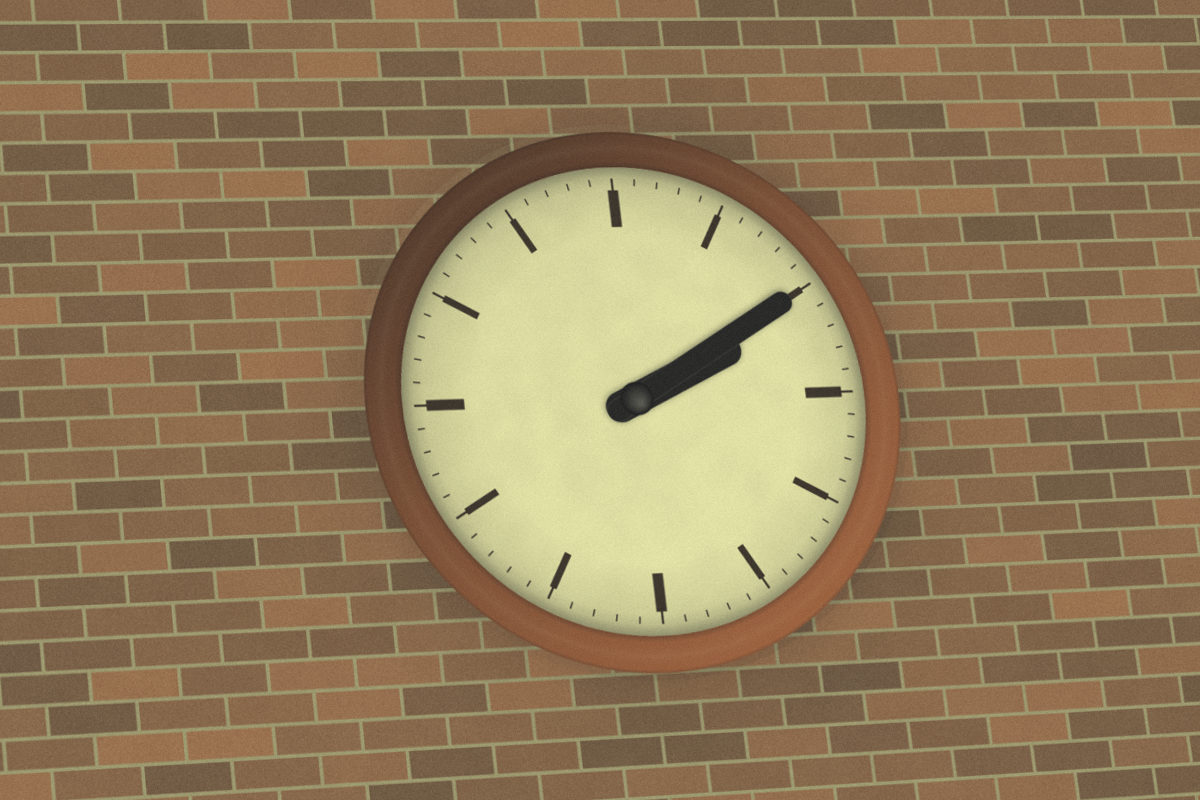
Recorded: {"hour": 2, "minute": 10}
